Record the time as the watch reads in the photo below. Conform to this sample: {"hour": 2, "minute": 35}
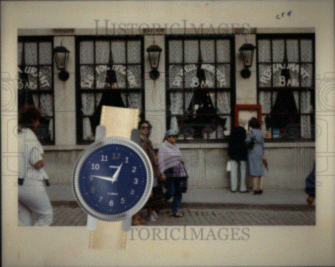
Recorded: {"hour": 12, "minute": 46}
